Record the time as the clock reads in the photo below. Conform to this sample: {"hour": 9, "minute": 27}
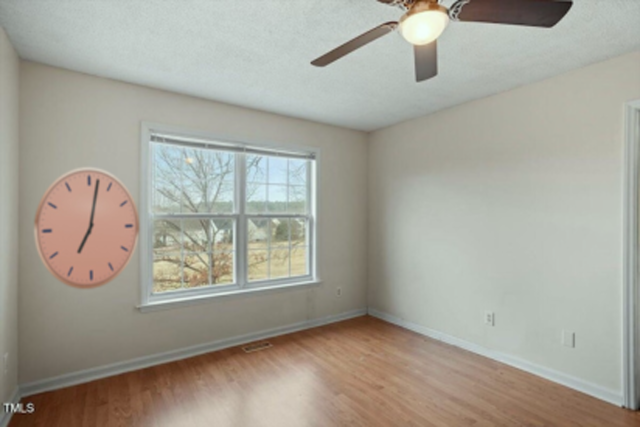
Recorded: {"hour": 7, "minute": 2}
